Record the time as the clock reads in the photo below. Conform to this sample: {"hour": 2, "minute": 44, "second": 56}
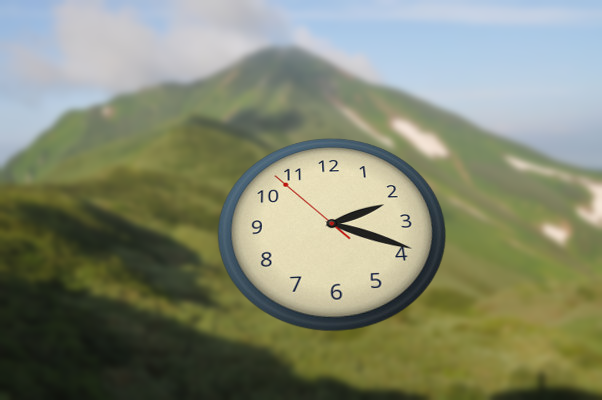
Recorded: {"hour": 2, "minute": 18, "second": 53}
